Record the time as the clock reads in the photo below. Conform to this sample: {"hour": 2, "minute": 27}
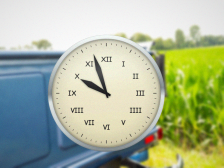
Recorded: {"hour": 9, "minute": 57}
